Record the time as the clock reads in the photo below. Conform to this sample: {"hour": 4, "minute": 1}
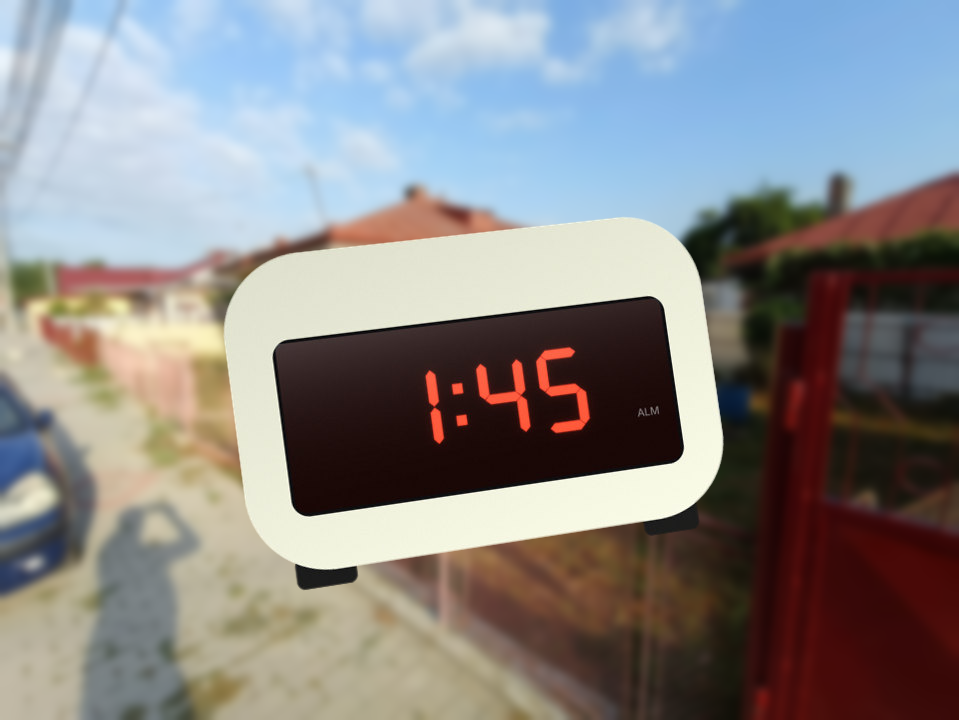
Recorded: {"hour": 1, "minute": 45}
